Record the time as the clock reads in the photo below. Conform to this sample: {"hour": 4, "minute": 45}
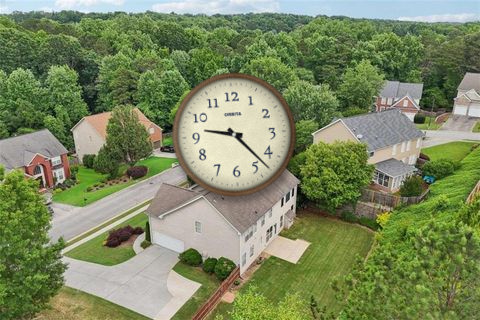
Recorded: {"hour": 9, "minute": 23}
